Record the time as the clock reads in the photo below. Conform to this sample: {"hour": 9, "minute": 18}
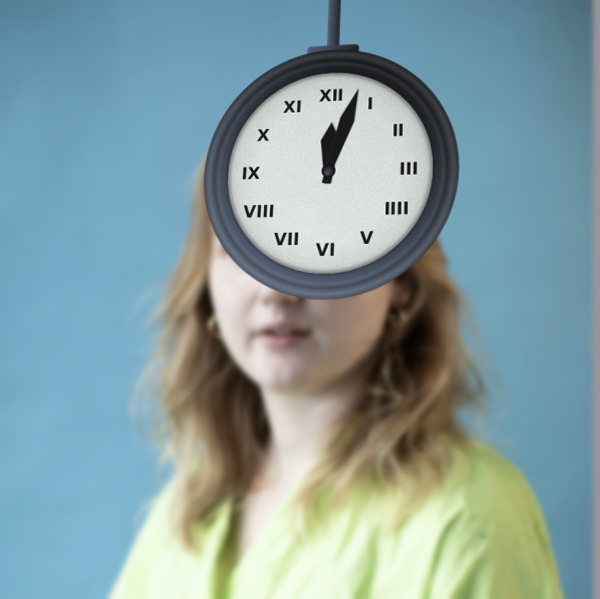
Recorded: {"hour": 12, "minute": 3}
